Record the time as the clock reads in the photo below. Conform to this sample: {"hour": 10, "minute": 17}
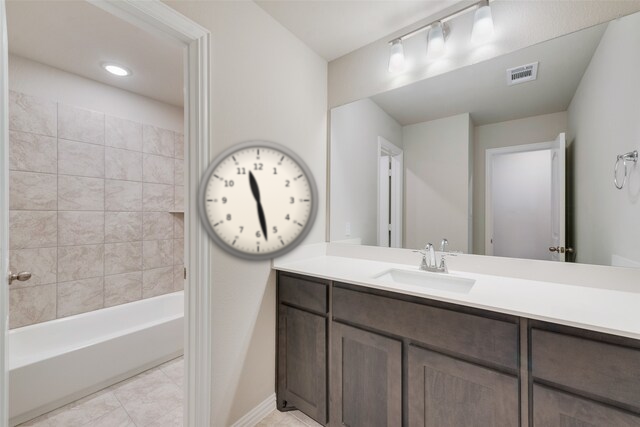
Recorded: {"hour": 11, "minute": 28}
